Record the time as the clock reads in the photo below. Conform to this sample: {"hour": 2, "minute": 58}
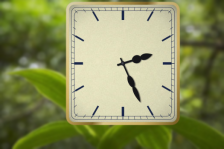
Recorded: {"hour": 2, "minute": 26}
